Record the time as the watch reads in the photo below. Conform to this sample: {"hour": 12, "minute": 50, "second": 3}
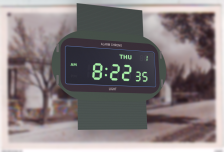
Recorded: {"hour": 8, "minute": 22, "second": 35}
